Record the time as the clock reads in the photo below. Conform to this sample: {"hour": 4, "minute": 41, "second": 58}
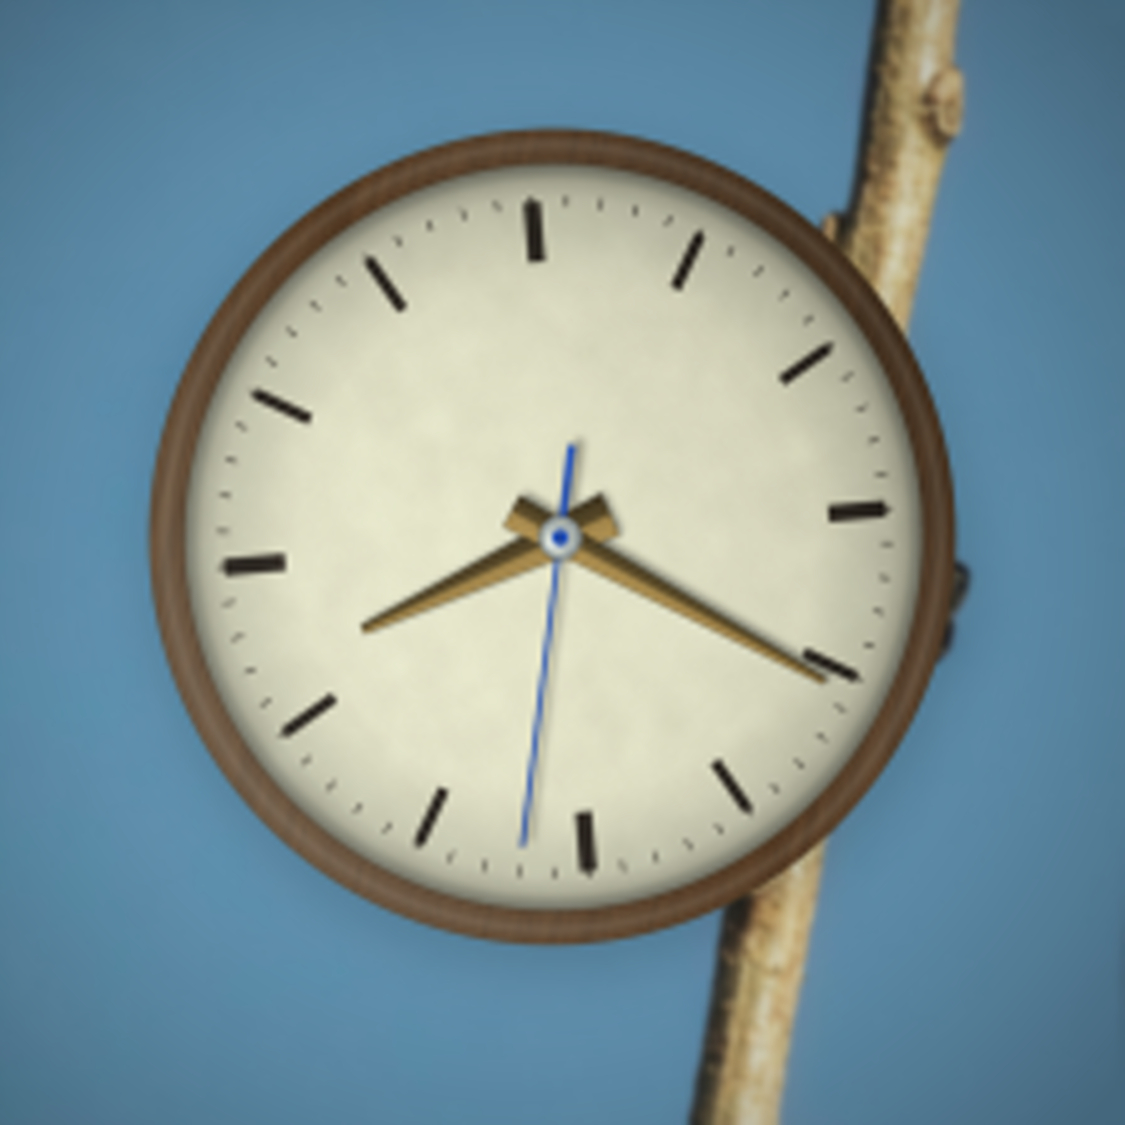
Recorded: {"hour": 8, "minute": 20, "second": 32}
